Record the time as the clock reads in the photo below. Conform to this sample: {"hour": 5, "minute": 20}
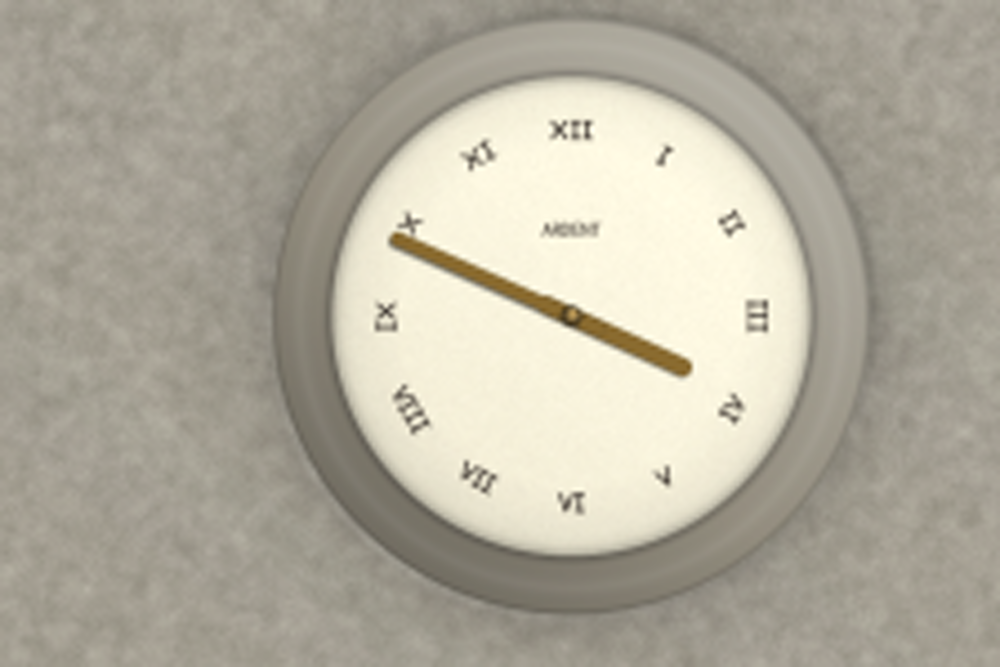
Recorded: {"hour": 3, "minute": 49}
